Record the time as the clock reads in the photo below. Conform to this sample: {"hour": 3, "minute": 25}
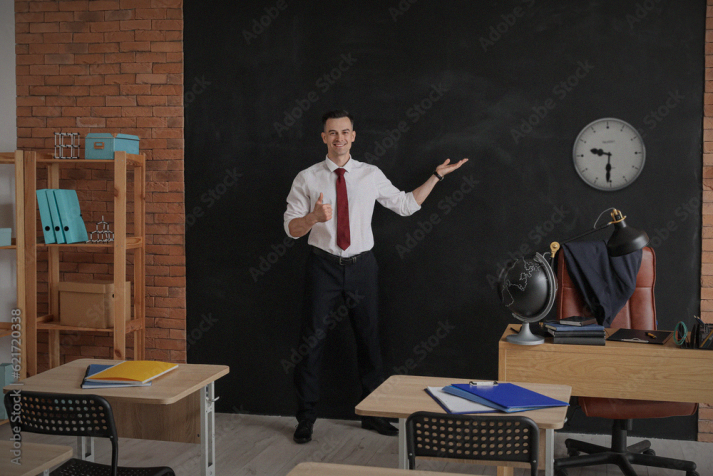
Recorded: {"hour": 9, "minute": 31}
